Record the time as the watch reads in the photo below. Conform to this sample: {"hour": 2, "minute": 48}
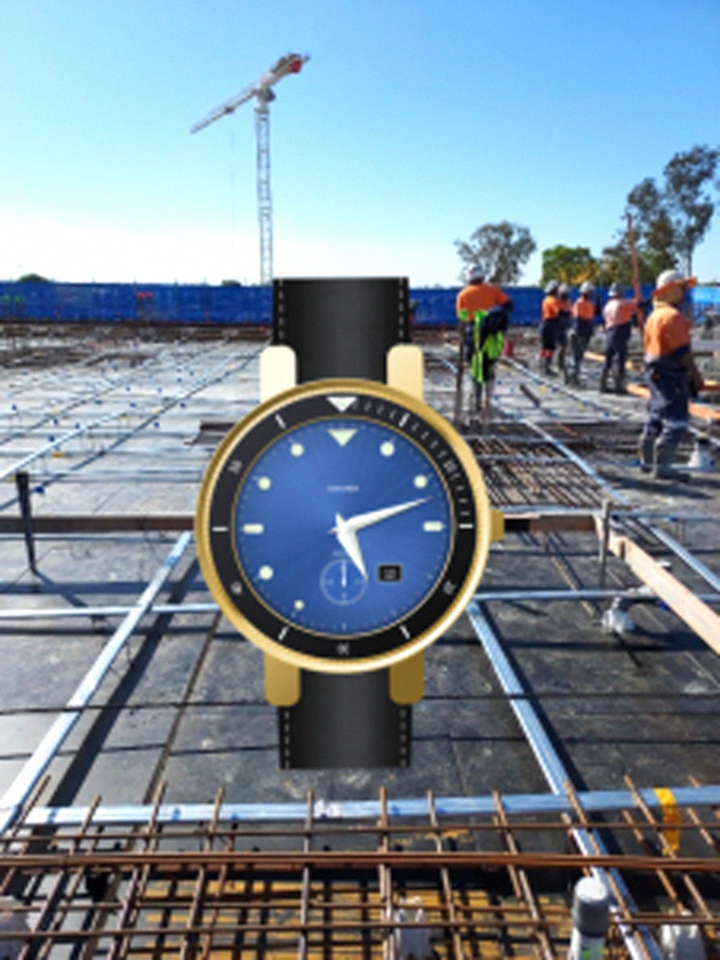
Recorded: {"hour": 5, "minute": 12}
